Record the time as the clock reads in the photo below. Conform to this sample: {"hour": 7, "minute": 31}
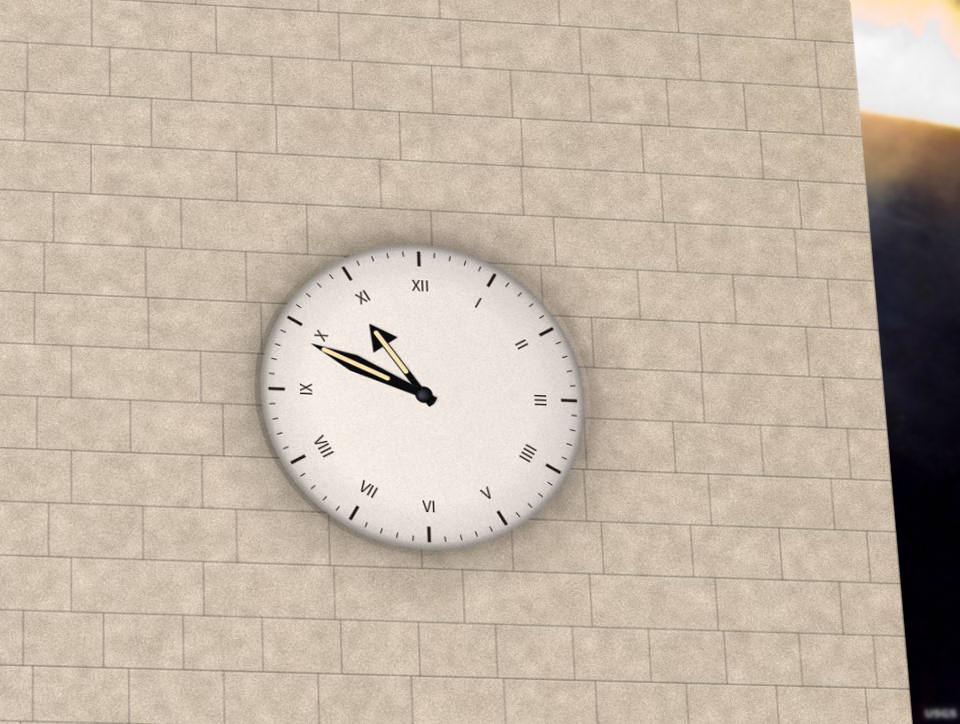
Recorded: {"hour": 10, "minute": 49}
